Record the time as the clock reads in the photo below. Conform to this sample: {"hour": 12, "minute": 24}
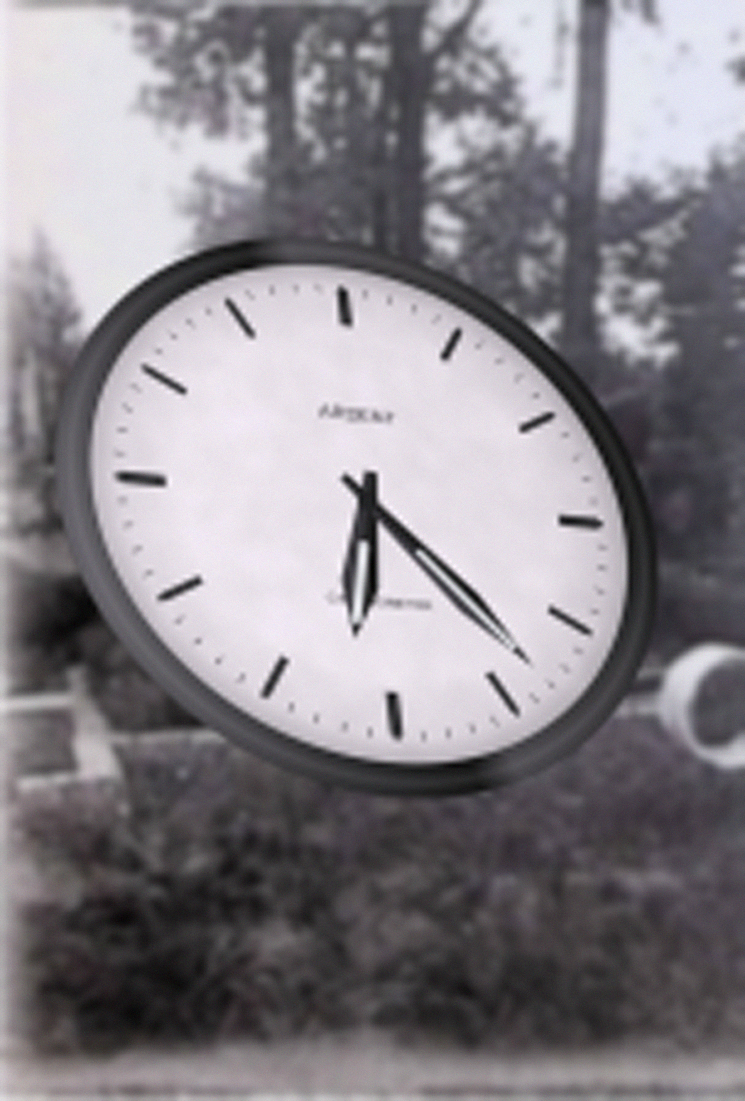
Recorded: {"hour": 6, "minute": 23}
